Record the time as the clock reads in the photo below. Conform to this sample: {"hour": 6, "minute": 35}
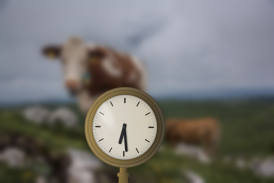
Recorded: {"hour": 6, "minute": 29}
